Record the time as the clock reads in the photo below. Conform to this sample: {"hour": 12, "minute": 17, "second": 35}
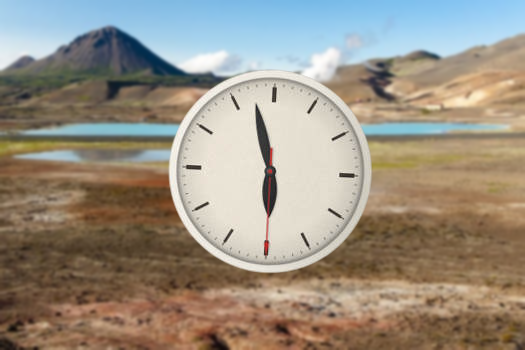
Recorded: {"hour": 5, "minute": 57, "second": 30}
